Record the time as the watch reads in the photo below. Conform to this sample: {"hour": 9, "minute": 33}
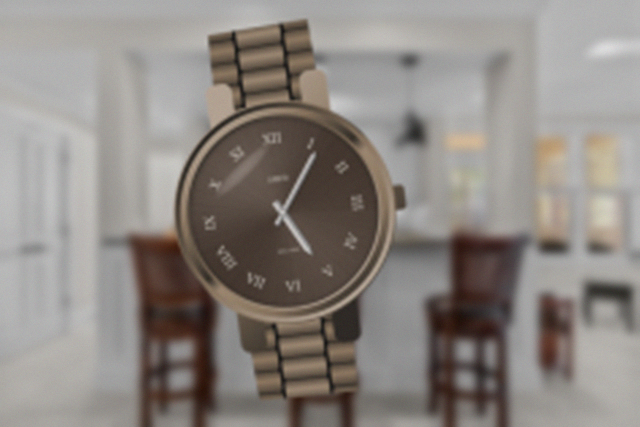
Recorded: {"hour": 5, "minute": 6}
